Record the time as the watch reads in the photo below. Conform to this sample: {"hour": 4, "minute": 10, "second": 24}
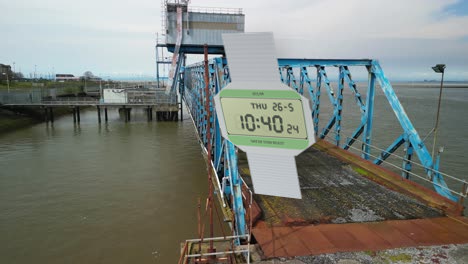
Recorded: {"hour": 10, "minute": 40, "second": 24}
